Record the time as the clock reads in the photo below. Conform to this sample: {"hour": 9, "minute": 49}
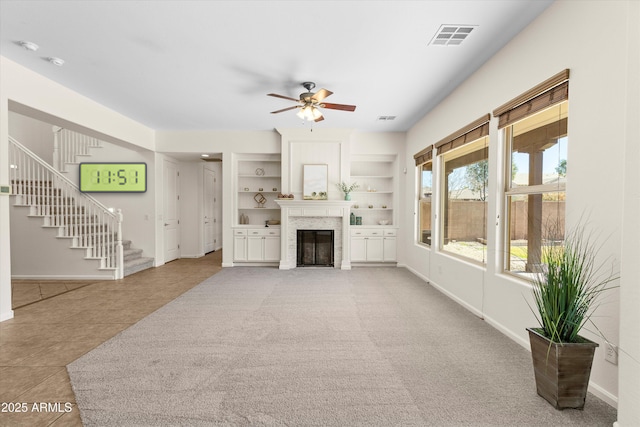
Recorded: {"hour": 11, "minute": 51}
